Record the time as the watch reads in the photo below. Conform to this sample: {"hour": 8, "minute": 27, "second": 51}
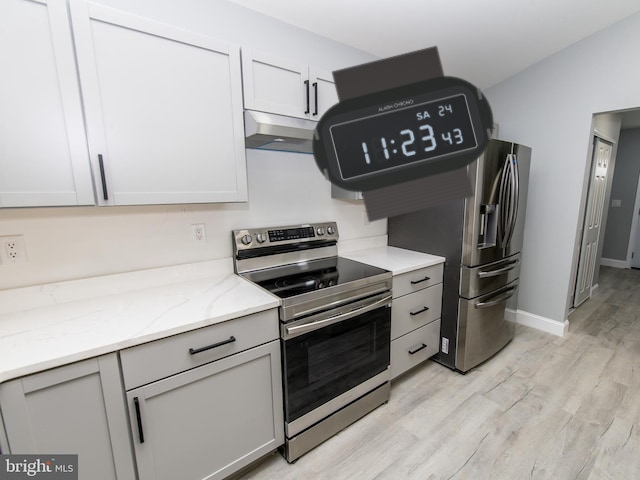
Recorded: {"hour": 11, "minute": 23, "second": 43}
